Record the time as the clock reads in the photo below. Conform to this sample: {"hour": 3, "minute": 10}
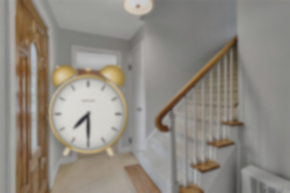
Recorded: {"hour": 7, "minute": 30}
